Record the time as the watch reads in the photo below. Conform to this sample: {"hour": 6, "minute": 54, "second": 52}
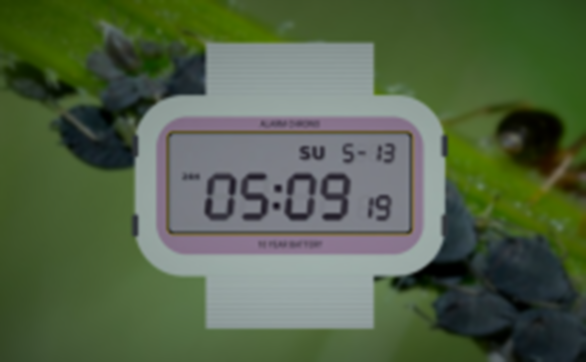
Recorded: {"hour": 5, "minute": 9, "second": 19}
